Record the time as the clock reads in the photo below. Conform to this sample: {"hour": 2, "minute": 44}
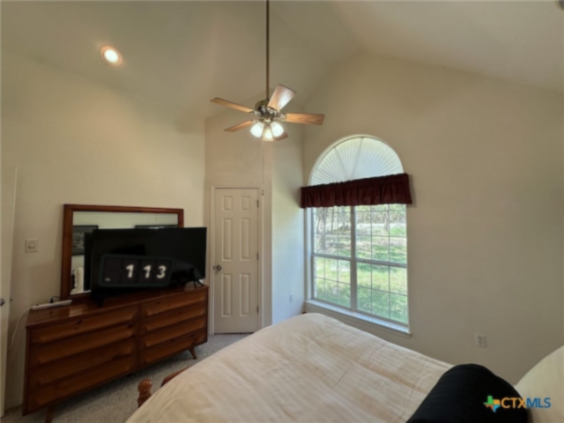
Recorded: {"hour": 1, "minute": 13}
